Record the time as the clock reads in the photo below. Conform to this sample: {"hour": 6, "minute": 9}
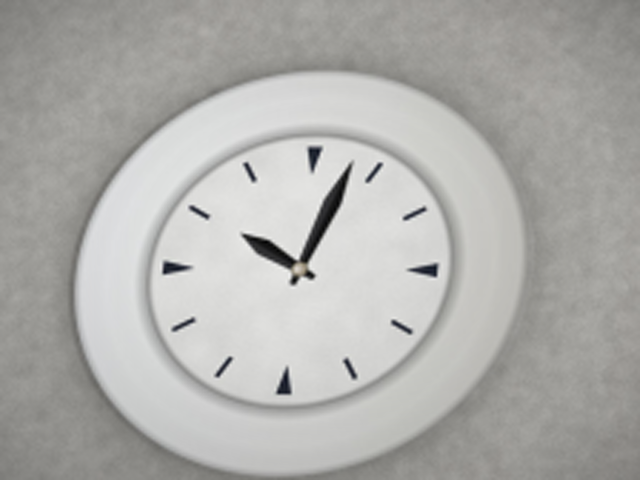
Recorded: {"hour": 10, "minute": 3}
